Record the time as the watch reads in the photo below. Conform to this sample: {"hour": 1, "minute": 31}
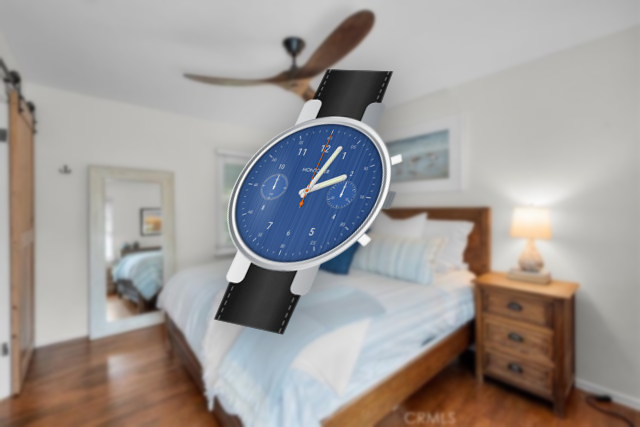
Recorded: {"hour": 2, "minute": 3}
